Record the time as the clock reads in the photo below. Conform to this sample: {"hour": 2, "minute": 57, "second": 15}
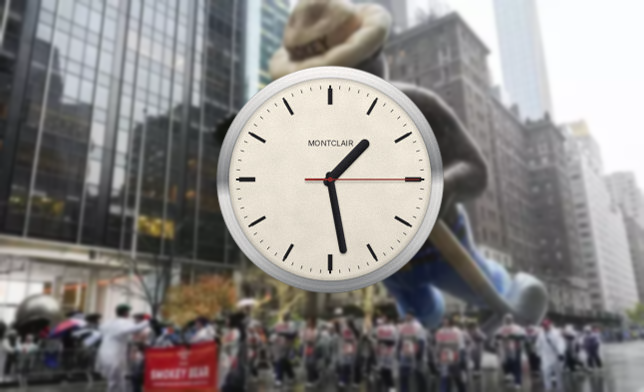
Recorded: {"hour": 1, "minute": 28, "second": 15}
